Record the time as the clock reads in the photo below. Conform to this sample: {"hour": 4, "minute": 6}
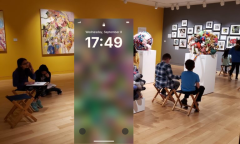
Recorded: {"hour": 17, "minute": 49}
